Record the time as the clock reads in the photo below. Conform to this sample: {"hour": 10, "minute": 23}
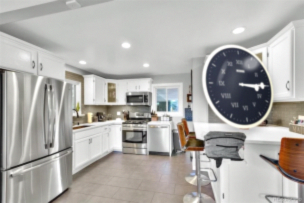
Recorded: {"hour": 3, "minute": 15}
